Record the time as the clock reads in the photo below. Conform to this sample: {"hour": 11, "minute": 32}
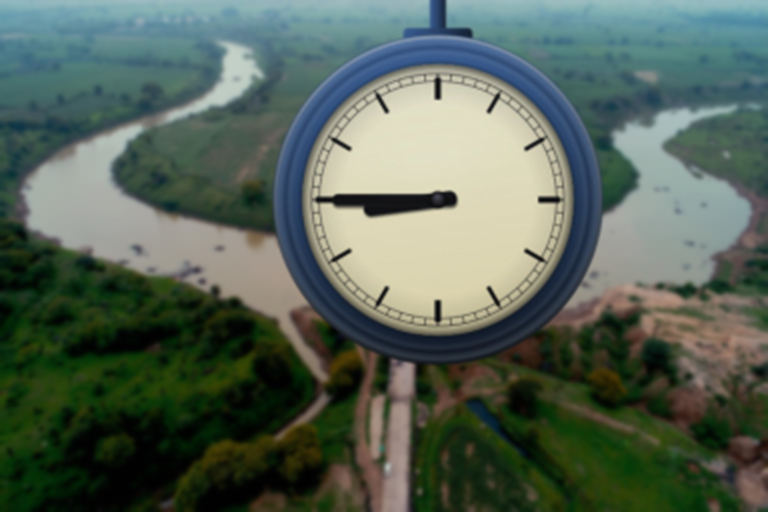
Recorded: {"hour": 8, "minute": 45}
